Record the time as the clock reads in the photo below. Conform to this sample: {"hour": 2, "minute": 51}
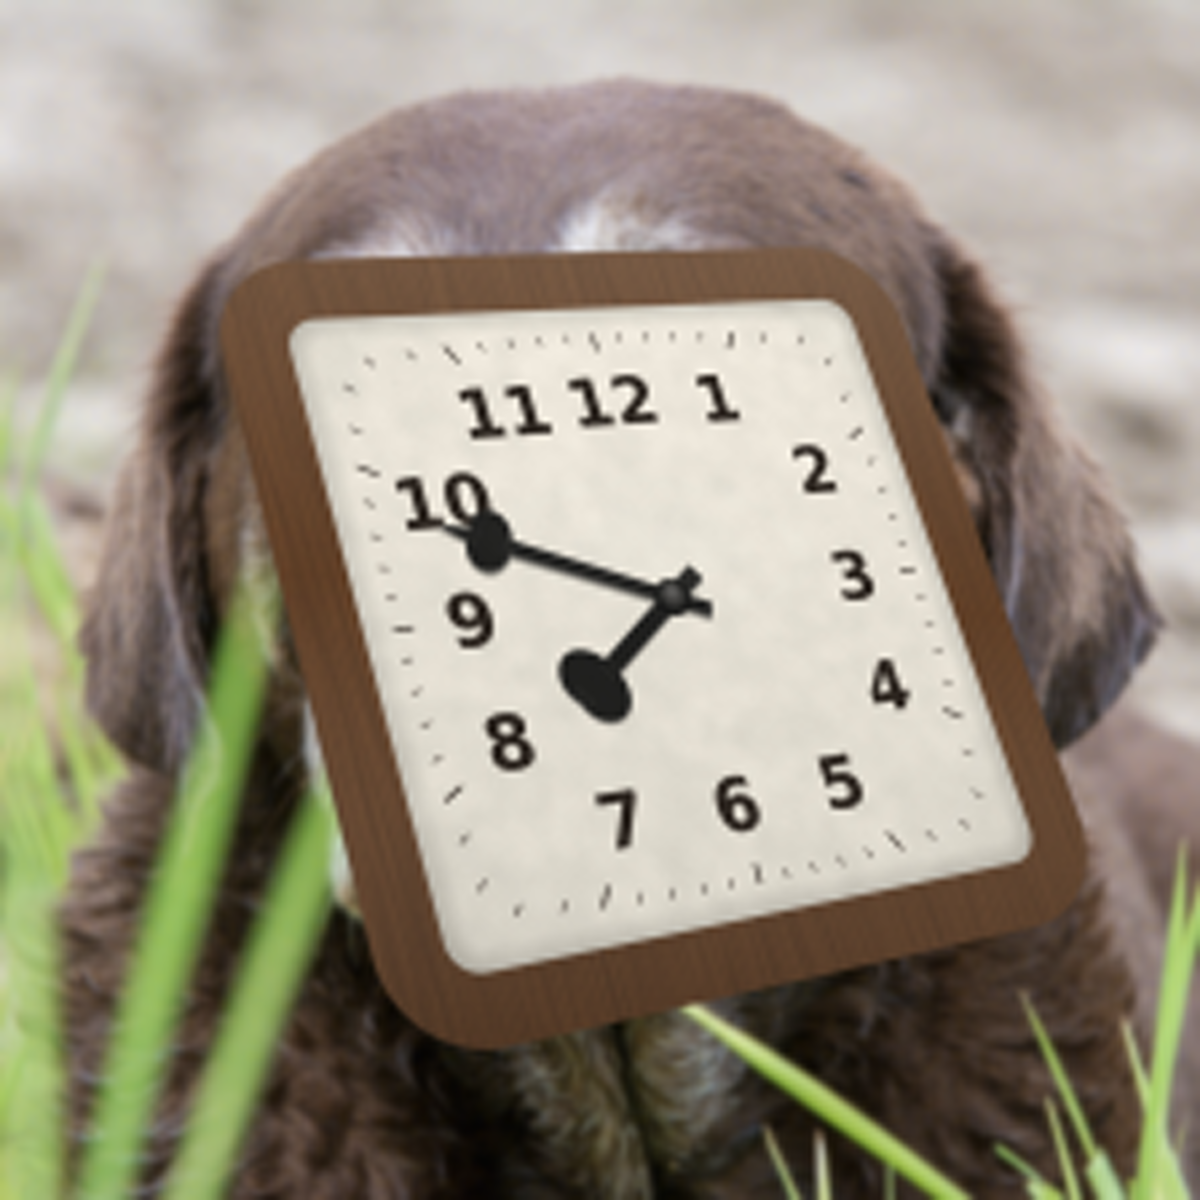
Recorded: {"hour": 7, "minute": 49}
